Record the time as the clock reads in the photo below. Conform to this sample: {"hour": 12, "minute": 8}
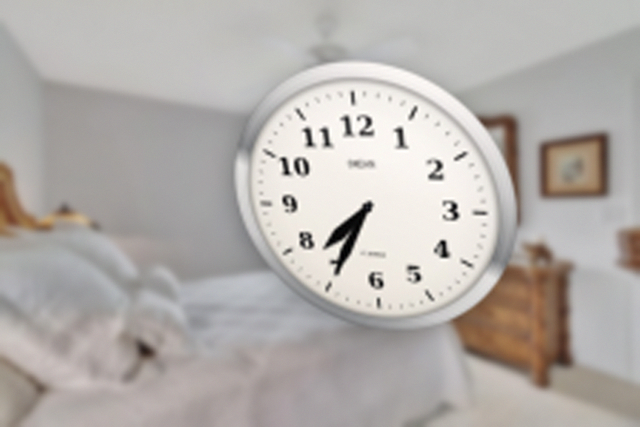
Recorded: {"hour": 7, "minute": 35}
